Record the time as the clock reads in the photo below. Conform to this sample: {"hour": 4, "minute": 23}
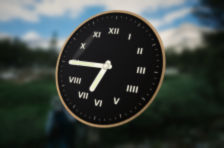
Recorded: {"hour": 6, "minute": 45}
